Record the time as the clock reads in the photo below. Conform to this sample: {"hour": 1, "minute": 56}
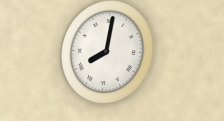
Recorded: {"hour": 8, "minute": 1}
